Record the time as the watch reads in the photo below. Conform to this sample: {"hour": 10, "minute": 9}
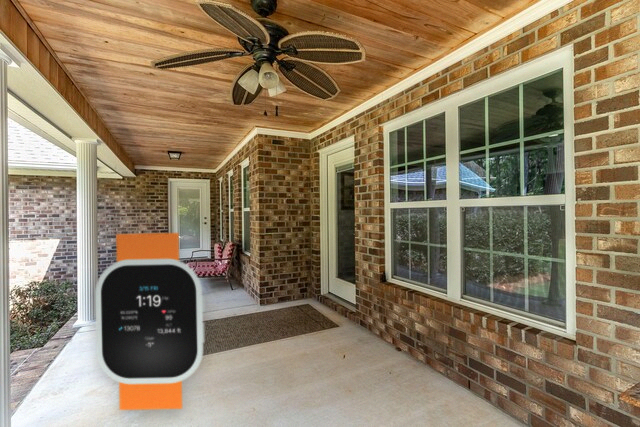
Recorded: {"hour": 1, "minute": 19}
